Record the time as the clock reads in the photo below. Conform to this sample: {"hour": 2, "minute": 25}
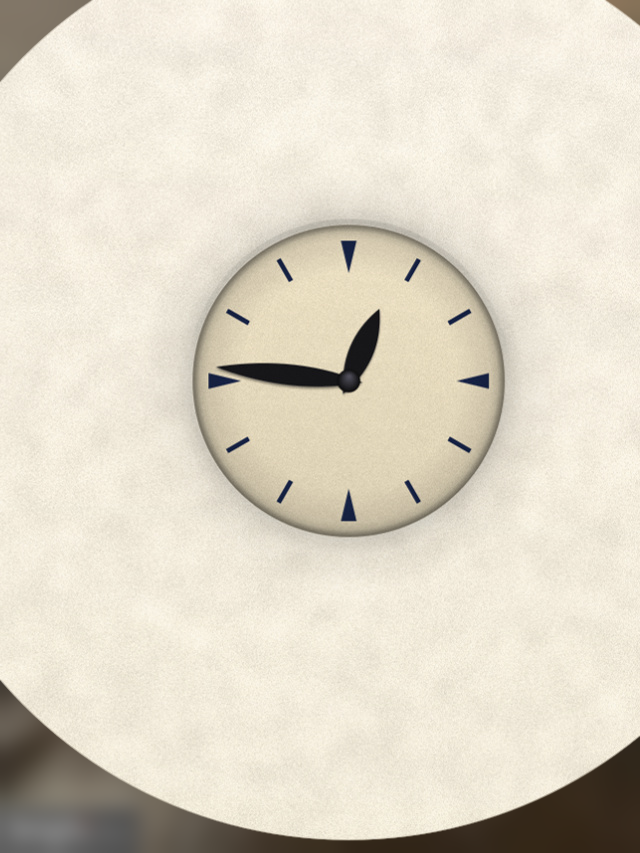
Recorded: {"hour": 12, "minute": 46}
